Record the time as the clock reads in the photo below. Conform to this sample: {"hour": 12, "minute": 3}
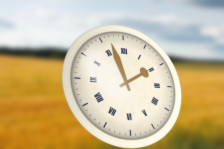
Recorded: {"hour": 1, "minute": 57}
